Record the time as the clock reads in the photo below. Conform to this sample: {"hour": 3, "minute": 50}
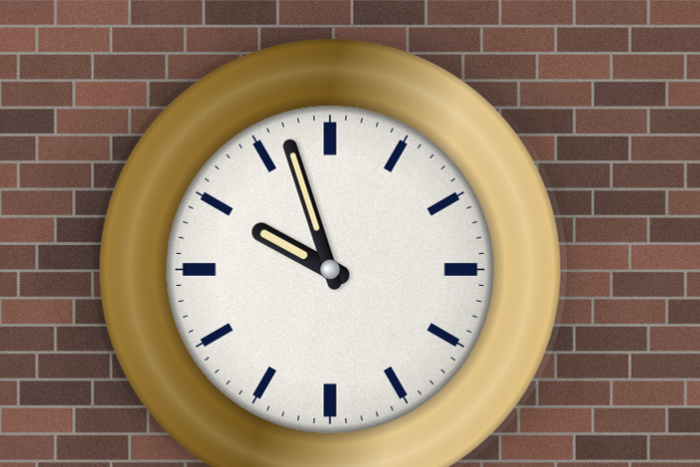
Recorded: {"hour": 9, "minute": 57}
